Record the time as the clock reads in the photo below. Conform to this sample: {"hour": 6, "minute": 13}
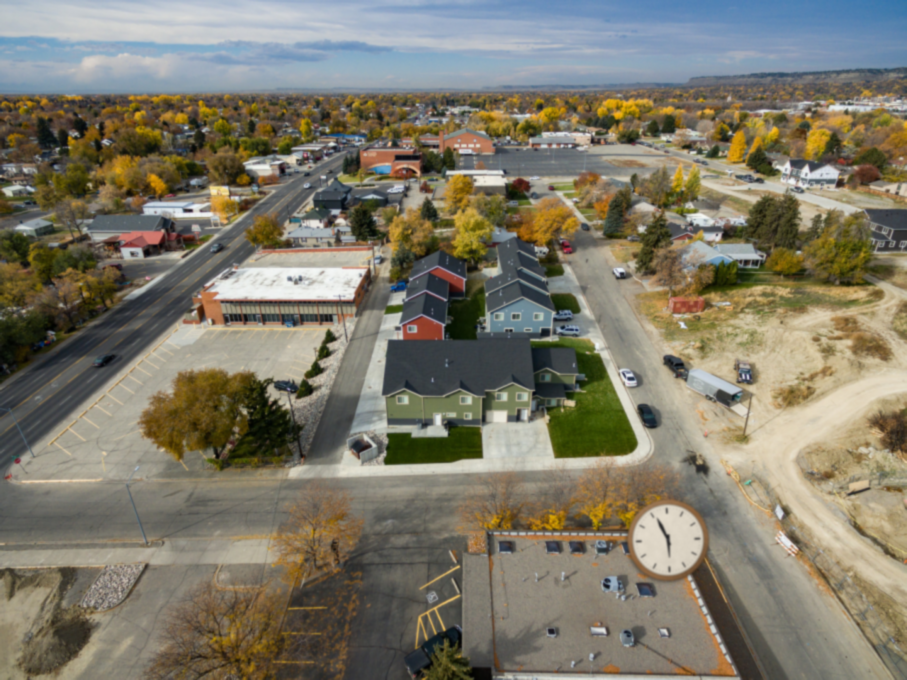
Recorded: {"hour": 5, "minute": 56}
